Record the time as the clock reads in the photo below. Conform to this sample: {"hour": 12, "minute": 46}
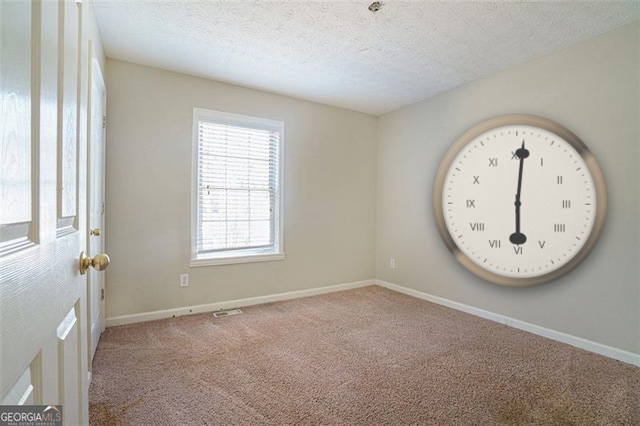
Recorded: {"hour": 6, "minute": 1}
